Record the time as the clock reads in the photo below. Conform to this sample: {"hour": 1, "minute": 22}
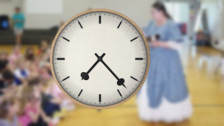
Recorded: {"hour": 7, "minute": 23}
